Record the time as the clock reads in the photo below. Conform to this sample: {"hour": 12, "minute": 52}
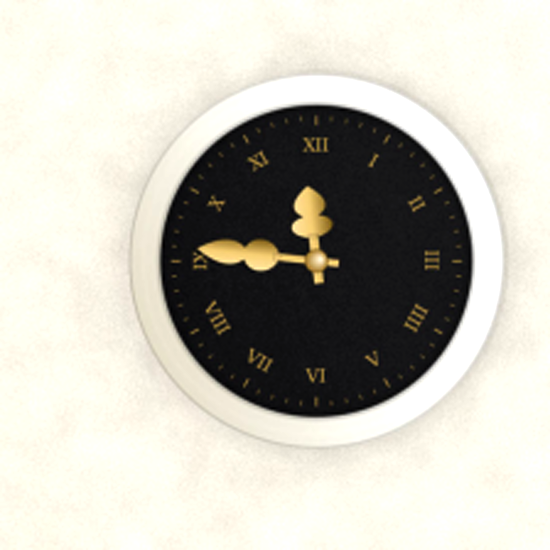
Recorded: {"hour": 11, "minute": 46}
